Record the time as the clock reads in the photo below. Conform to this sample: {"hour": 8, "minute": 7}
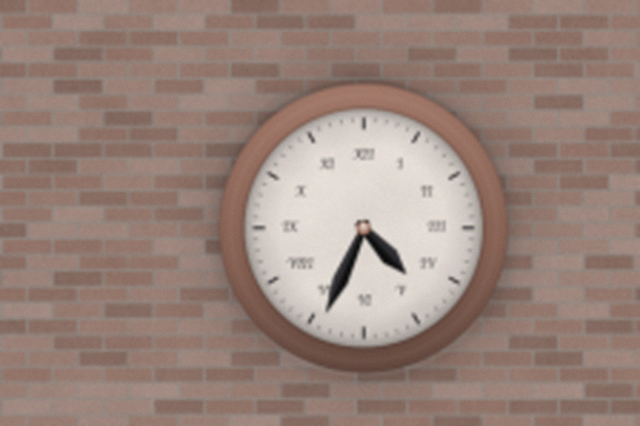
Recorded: {"hour": 4, "minute": 34}
